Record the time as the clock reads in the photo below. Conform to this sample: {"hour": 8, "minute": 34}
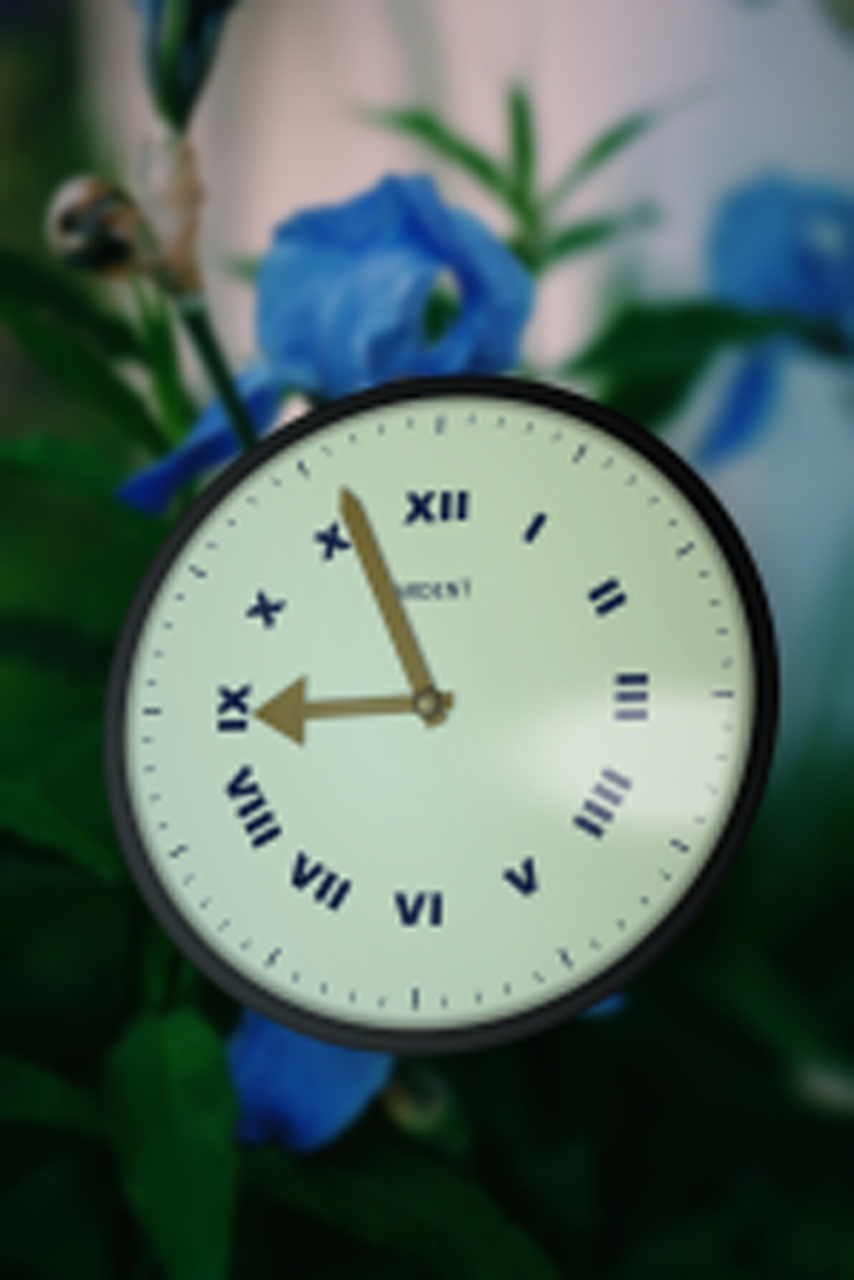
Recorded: {"hour": 8, "minute": 56}
